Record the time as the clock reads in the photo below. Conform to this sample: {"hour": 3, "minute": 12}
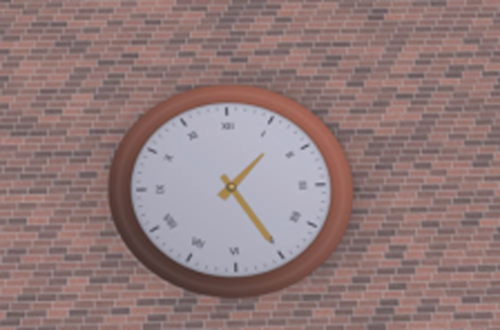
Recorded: {"hour": 1, "minute": 25}
